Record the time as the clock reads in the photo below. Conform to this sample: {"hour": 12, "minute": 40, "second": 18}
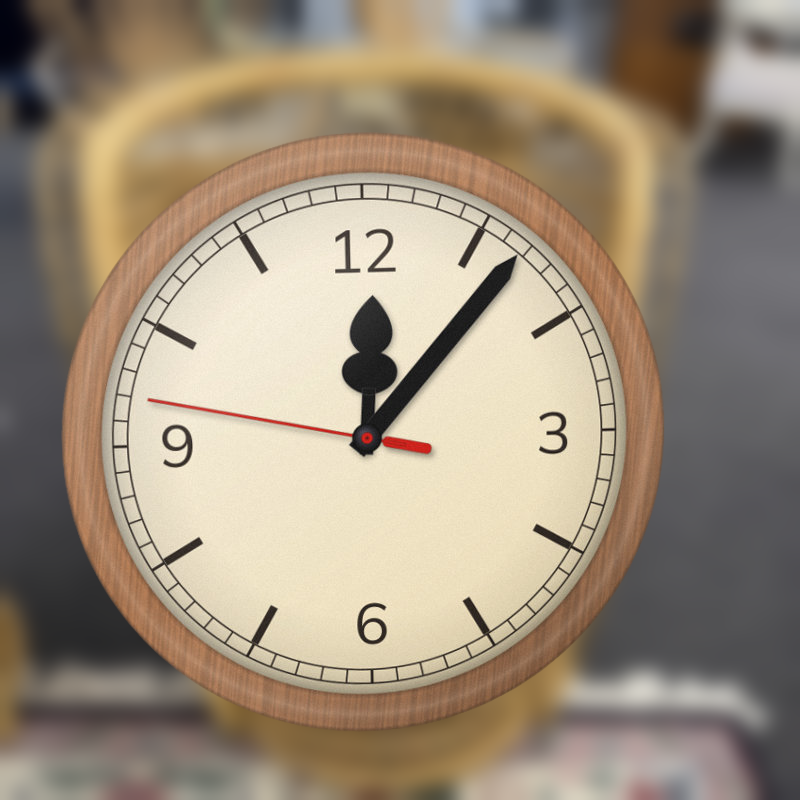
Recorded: {"hour": 12, "minute": 6, "second": 47}
